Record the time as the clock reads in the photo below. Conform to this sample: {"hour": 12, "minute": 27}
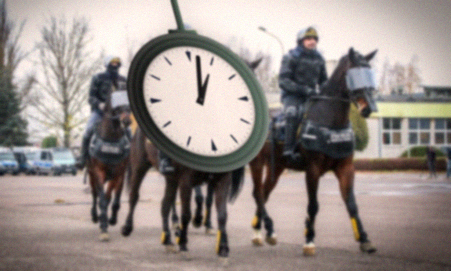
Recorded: {"hour": 1, "minute": 2}
